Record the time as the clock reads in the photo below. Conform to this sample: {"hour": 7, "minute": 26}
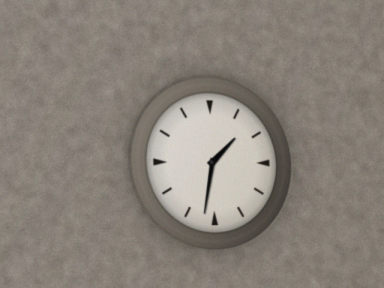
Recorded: {"hour": 1, "minute": 32}
